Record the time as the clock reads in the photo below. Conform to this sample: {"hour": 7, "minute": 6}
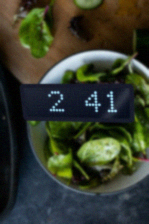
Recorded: {"hour": 2, "minute": 41}
